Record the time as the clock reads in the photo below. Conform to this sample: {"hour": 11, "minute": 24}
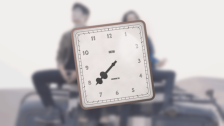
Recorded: {"hour": 7, "minute": 38}
